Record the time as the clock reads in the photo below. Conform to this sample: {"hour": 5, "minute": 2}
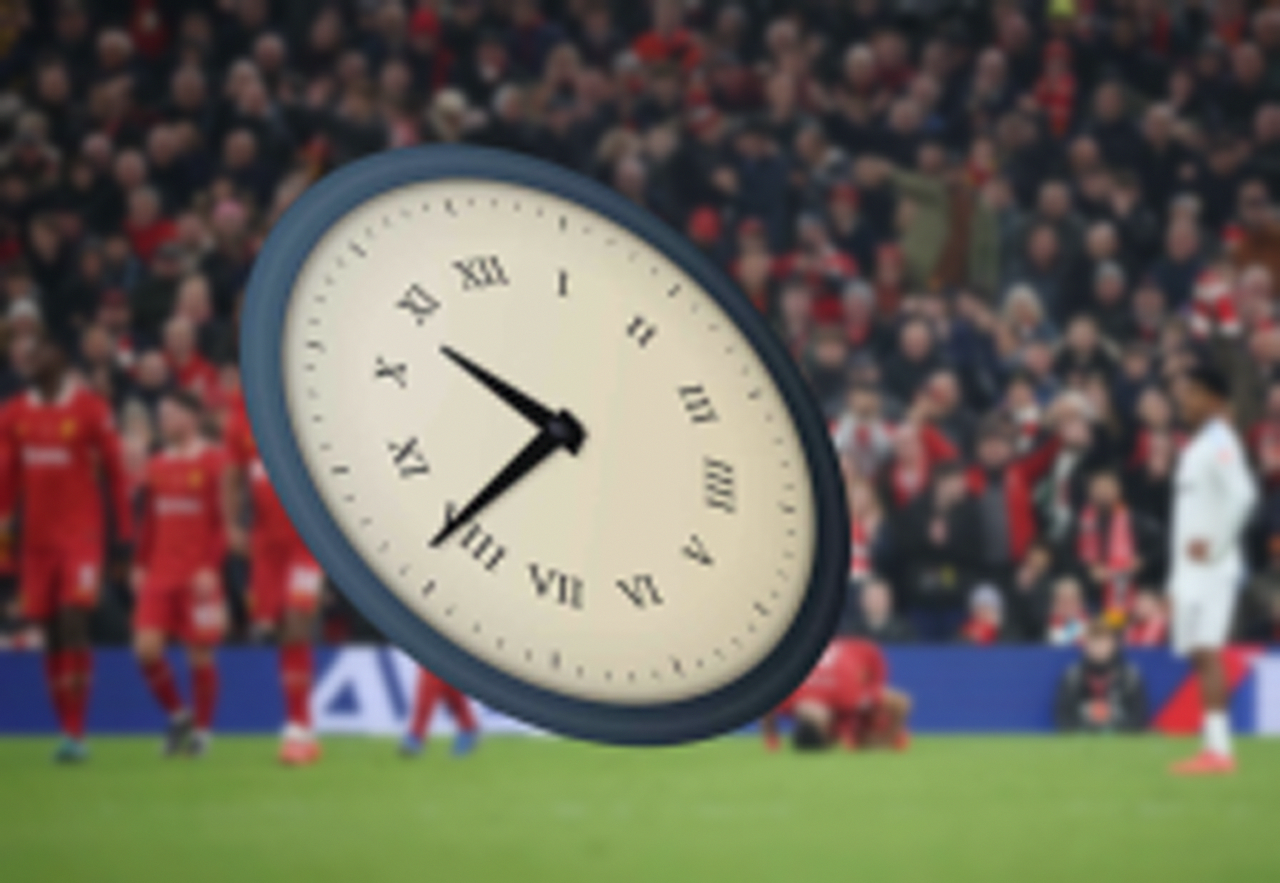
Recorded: {"hour": 10, "minute": 41}
